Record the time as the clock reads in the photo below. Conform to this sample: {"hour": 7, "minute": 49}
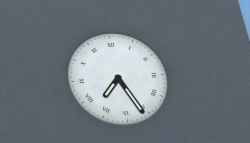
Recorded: {"hour": 7, "minute": 26}
